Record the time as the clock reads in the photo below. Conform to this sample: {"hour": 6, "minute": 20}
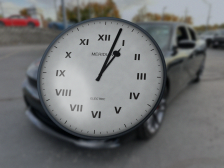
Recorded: {"hour": 1, "minute": 3}
